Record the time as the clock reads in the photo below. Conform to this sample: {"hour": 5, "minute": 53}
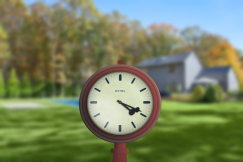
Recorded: {"hour": 4, "minute": 19}
